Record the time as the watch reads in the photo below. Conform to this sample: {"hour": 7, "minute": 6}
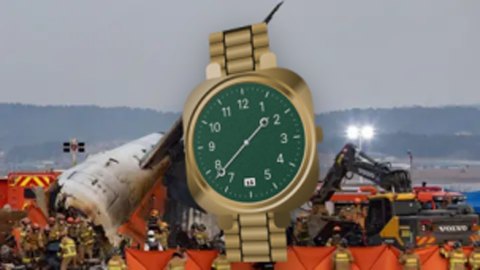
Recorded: {"hour": 1, "minute": 38}
